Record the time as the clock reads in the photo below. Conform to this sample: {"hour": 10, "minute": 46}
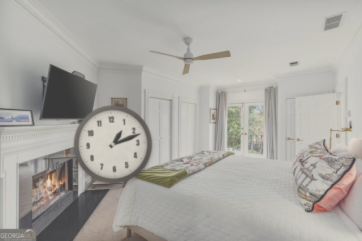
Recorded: {"hour": 1, "minute": 12}
